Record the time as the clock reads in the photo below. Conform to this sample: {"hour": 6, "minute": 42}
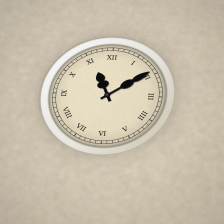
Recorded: {"hour": 11, "minute": 9}
